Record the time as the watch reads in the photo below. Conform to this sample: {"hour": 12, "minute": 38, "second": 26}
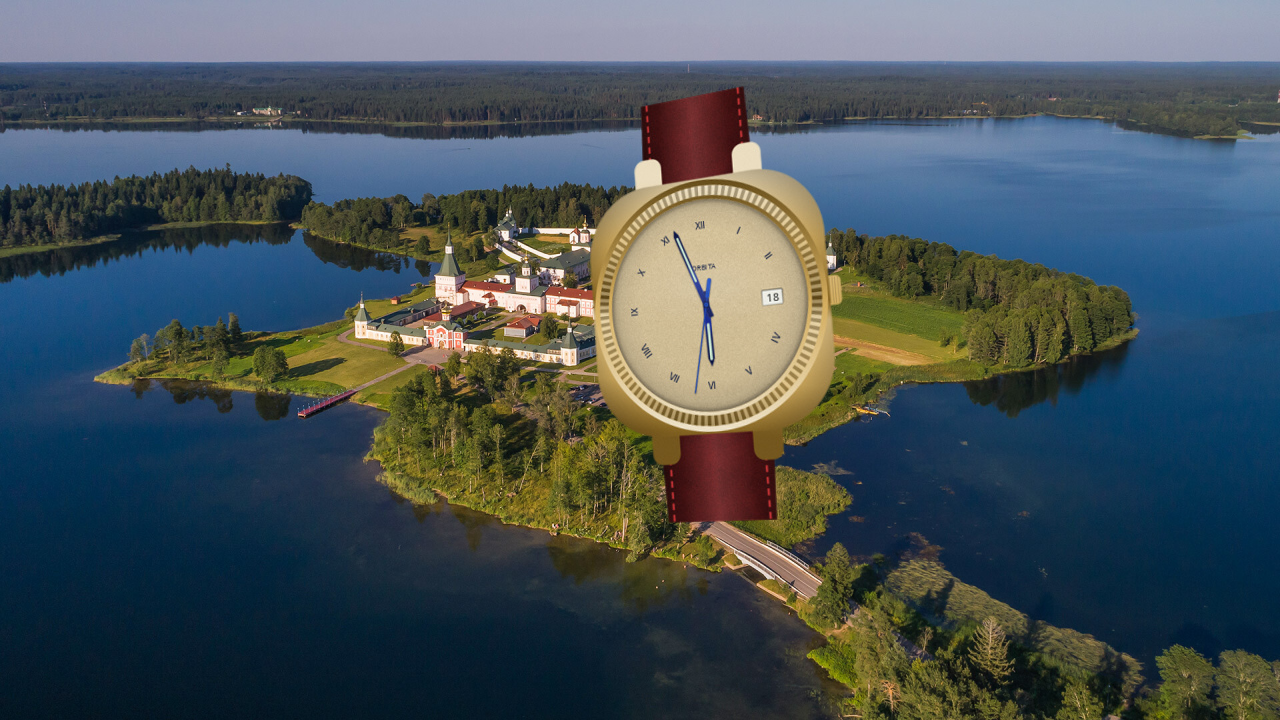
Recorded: {"hour": 5, "minute": 56, "second": 32}
